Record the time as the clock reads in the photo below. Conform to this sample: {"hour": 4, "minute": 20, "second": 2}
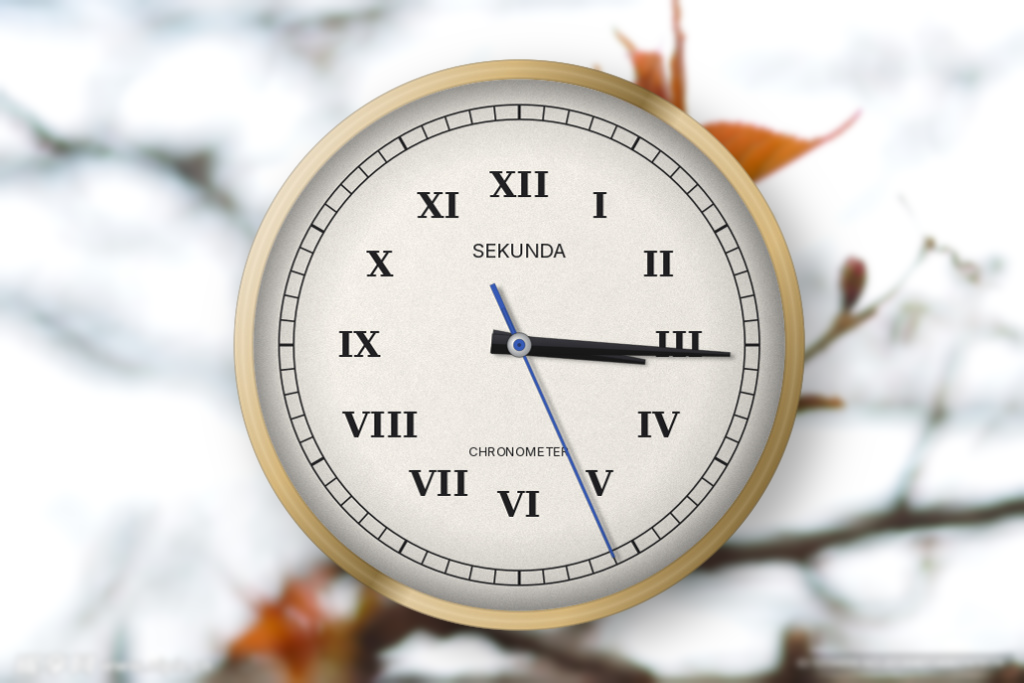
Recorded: {"hour": 3, "minute": 15, "second": 26}
